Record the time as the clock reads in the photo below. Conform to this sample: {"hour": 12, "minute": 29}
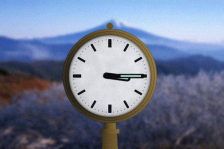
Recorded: {"hour": 3, "minute": 15}
